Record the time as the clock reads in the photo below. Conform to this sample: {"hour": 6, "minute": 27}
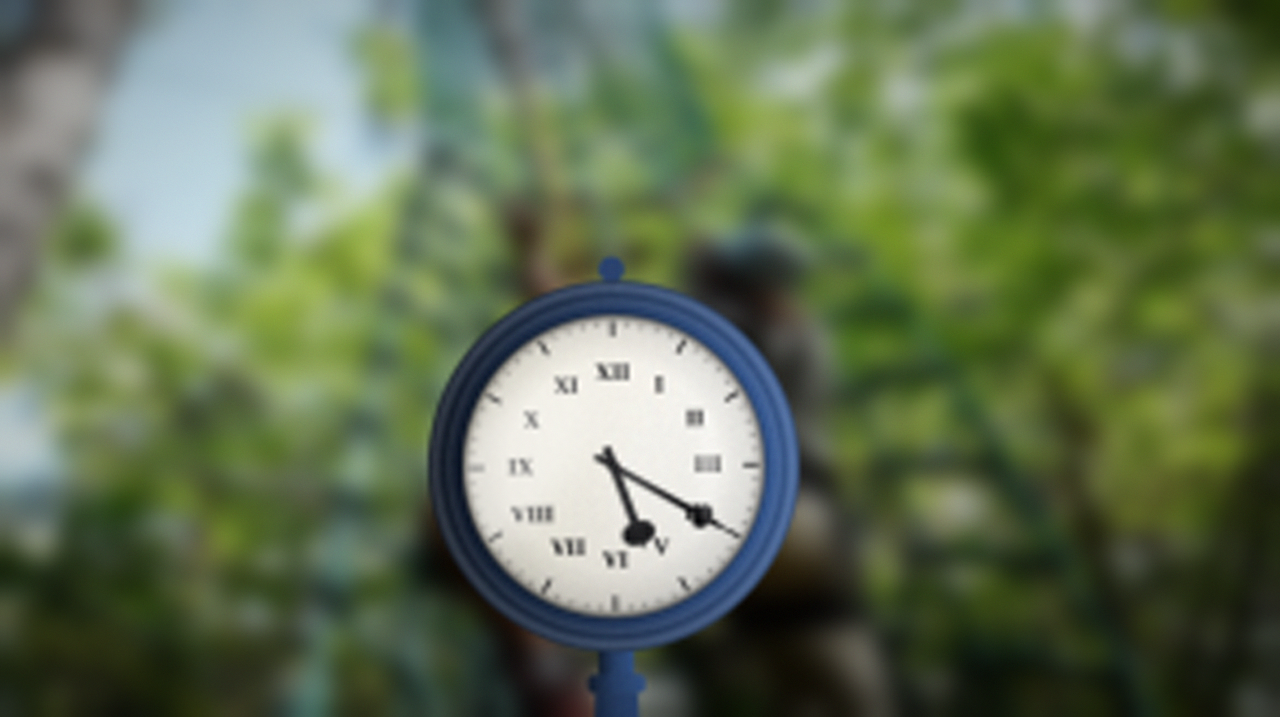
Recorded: {"hour": 5, "minute": 20}
